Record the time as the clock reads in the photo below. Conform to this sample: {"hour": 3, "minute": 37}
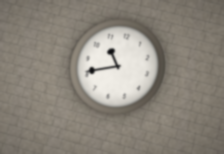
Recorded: {"hour": 10, "minute": 41}
